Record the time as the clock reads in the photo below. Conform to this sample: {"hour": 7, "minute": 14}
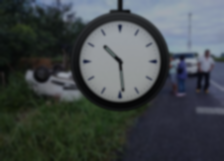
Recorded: {"hour": 10, "minute": 29}
